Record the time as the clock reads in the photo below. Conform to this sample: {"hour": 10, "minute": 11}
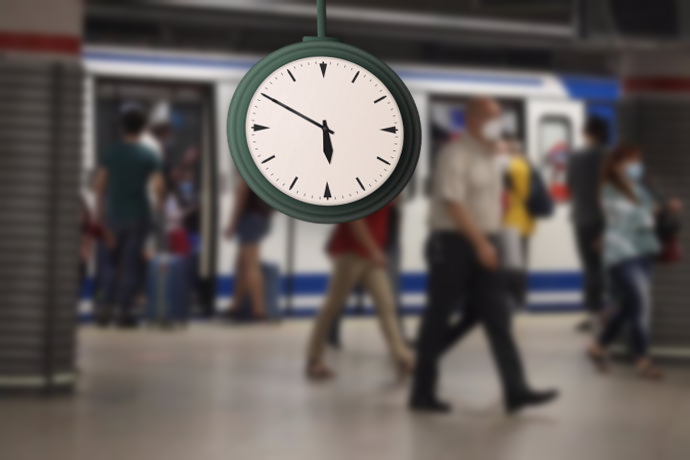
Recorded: {"hour": 5, "minute": 50}
